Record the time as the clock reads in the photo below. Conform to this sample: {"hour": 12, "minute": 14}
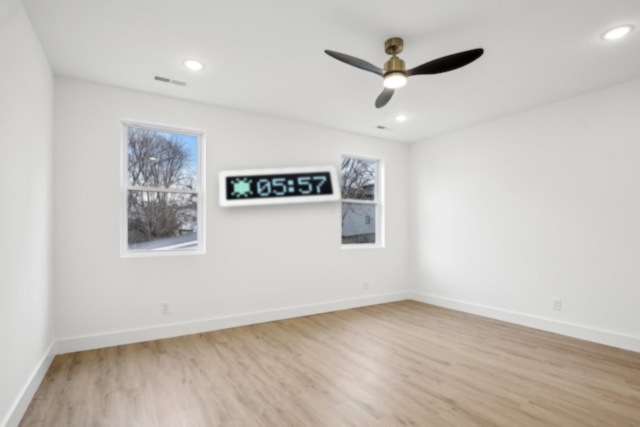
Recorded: {"hour": 5, "minute": 57}
